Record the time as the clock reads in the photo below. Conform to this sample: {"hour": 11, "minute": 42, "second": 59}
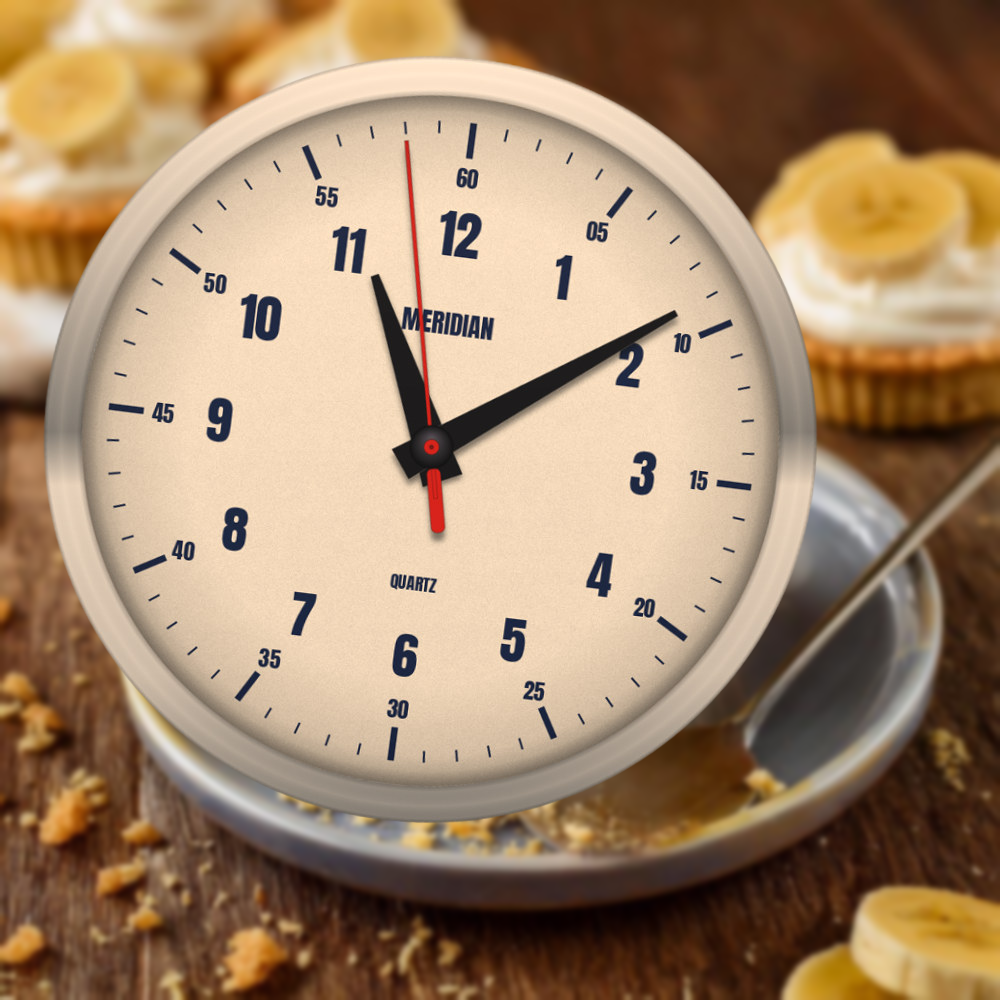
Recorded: {"hour": 11, "minute": 8, "second": 58}
